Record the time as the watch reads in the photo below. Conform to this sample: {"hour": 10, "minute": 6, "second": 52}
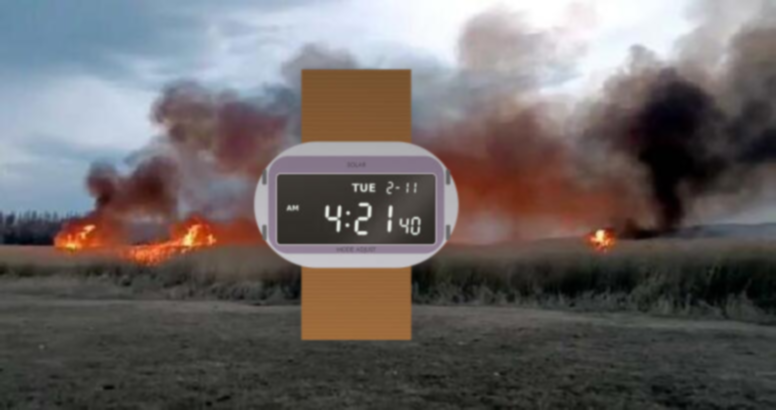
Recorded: {"hour": 4, "minute": 21, "second": 40}
